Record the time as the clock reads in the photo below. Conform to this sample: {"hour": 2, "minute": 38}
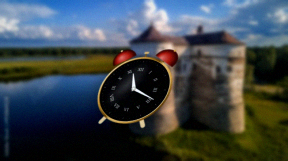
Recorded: {"hour": 11, "minute": 19}
